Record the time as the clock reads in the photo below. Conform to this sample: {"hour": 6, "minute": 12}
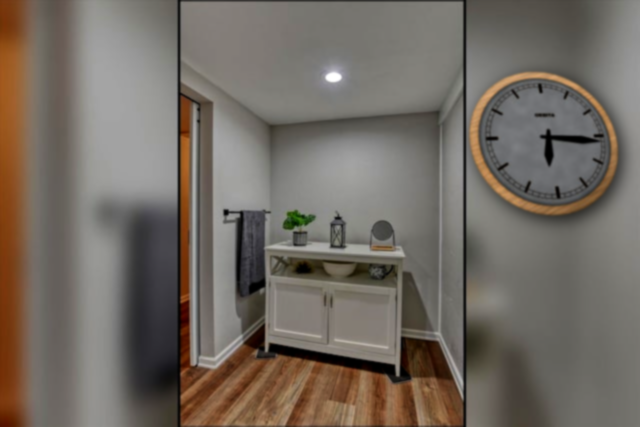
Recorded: {"hour": 6, "minute": 16}
